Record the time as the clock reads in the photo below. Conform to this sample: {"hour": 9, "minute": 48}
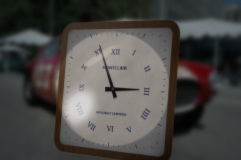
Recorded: {"hour": 2, "minute": 56}
